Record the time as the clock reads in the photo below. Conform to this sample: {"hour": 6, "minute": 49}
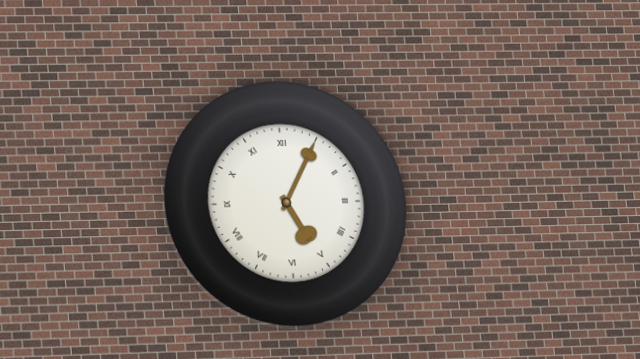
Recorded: {"hour": 5, "minute": 5}
